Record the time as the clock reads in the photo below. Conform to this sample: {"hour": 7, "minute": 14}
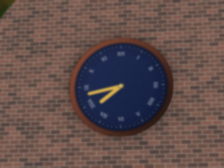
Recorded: {"hour": 7, "minute": 43}
